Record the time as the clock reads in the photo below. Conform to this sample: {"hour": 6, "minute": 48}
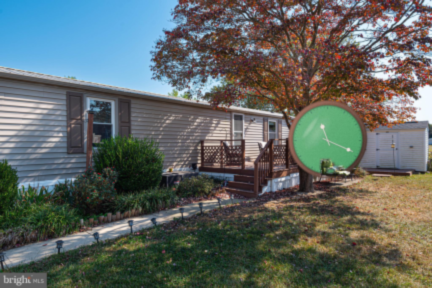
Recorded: {"hour": 11, "minute": 19}
